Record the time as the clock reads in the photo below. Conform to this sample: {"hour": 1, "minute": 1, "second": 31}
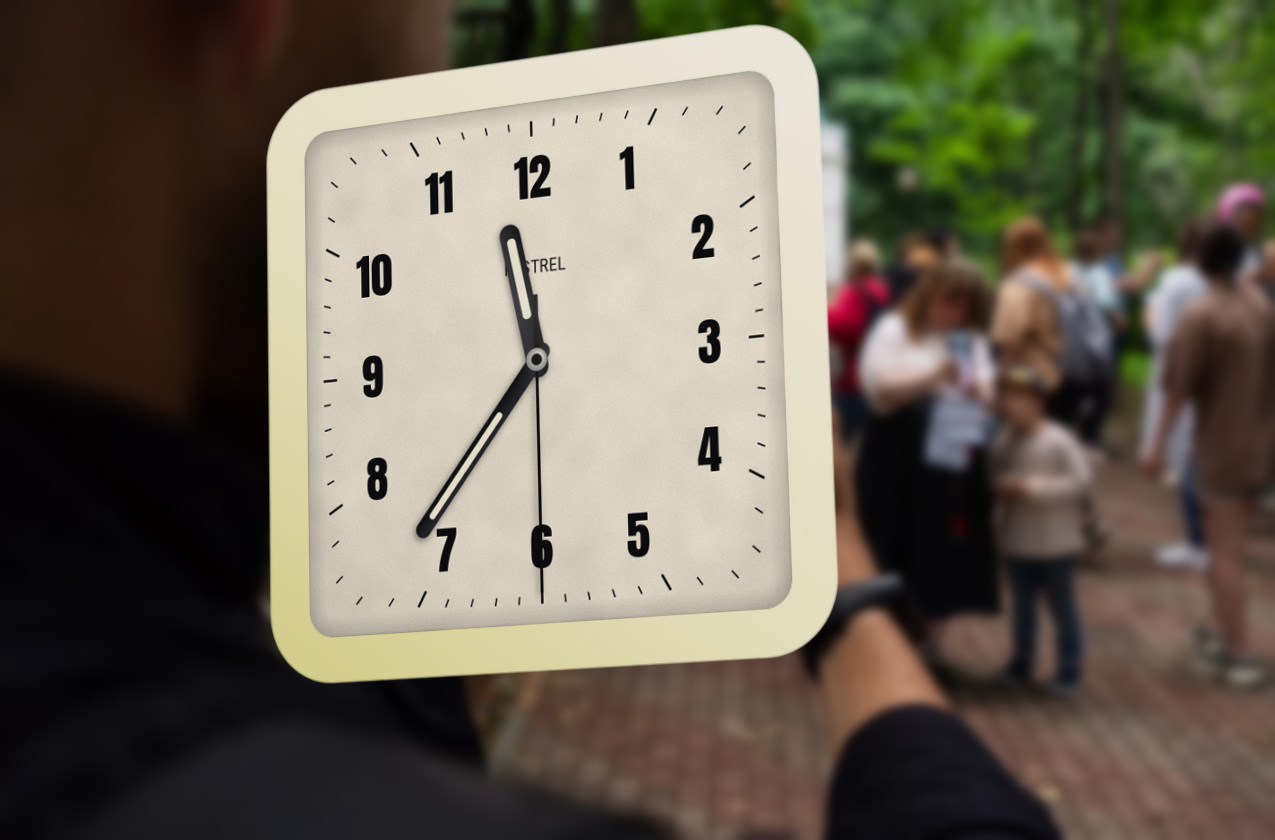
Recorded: {"hour": 11, "minute": 36, "second": 30}
